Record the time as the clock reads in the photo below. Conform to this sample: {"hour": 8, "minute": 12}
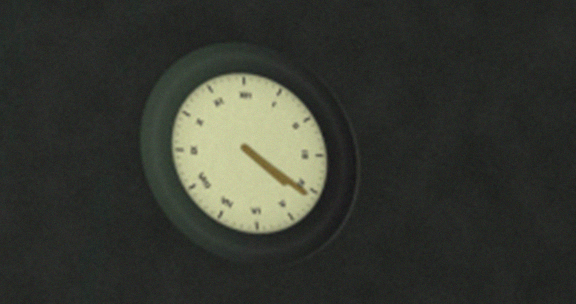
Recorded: {"hour": 4, "minute": 21}
